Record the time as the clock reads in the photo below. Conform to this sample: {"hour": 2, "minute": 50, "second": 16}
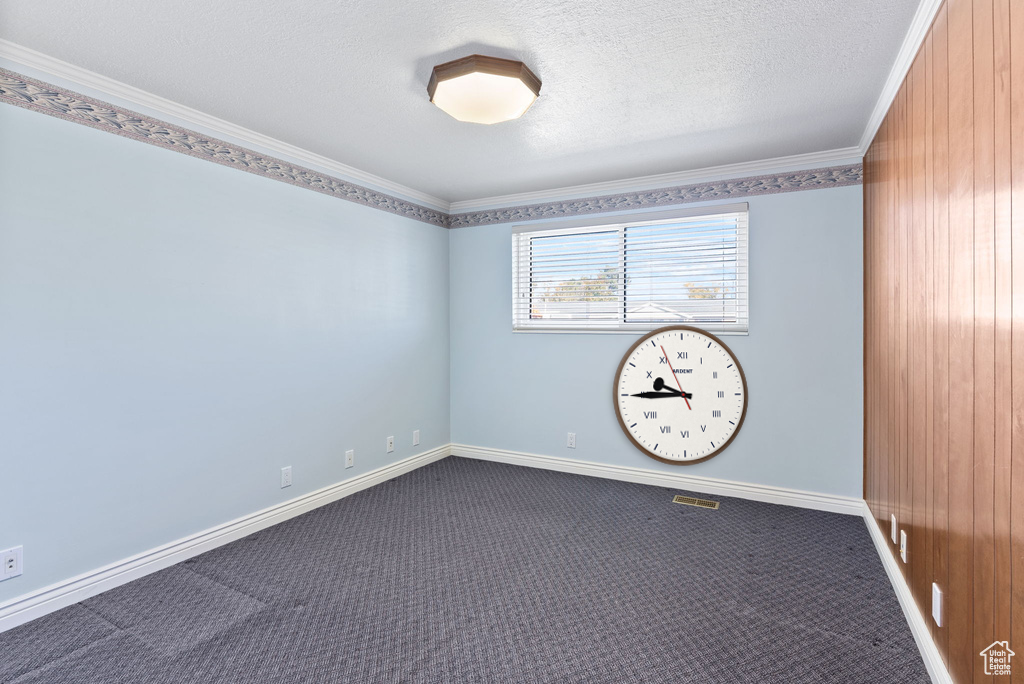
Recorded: {"hour": 9, "minute": 44, "second": 56}
